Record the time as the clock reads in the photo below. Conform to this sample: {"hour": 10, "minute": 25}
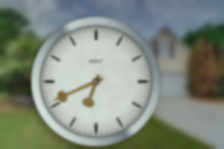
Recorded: {"hour": 6, "minute": 41}
